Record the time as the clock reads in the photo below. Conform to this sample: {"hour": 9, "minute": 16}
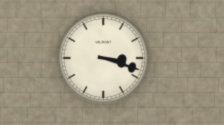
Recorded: {"hour": 3, "minute": 18}
